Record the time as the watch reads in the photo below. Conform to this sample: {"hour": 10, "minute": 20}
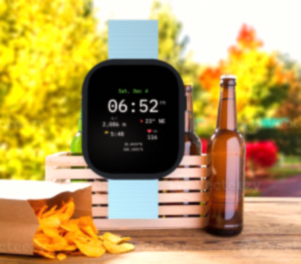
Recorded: {"hour": 6, "minute": 52}
